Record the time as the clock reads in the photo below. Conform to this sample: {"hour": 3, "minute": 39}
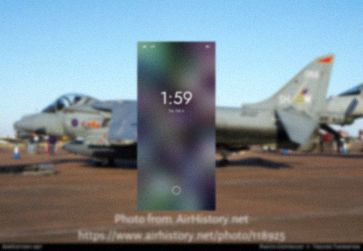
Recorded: {"hour": 1, "minute": 59}
